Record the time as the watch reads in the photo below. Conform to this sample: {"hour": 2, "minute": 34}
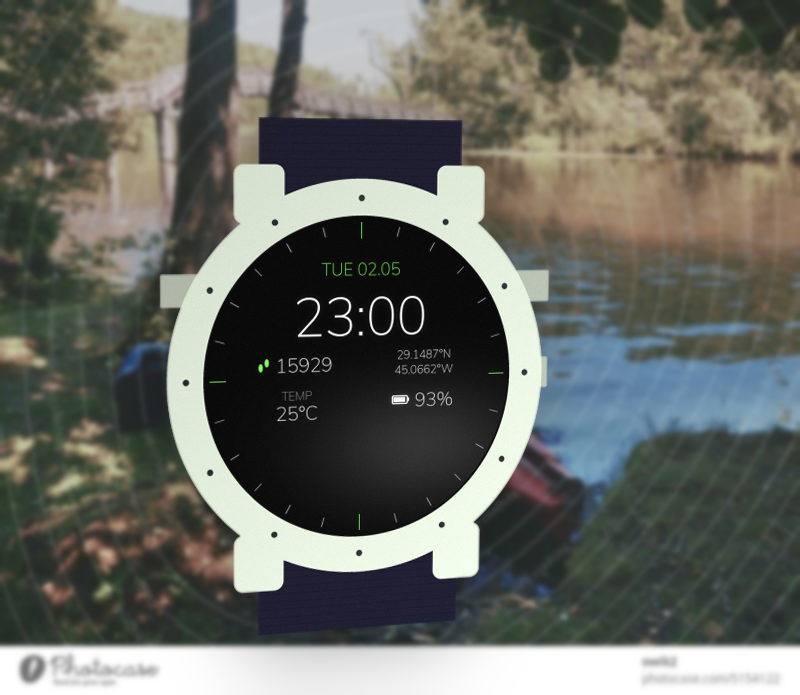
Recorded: {"hour": 23, "minute": 0}
